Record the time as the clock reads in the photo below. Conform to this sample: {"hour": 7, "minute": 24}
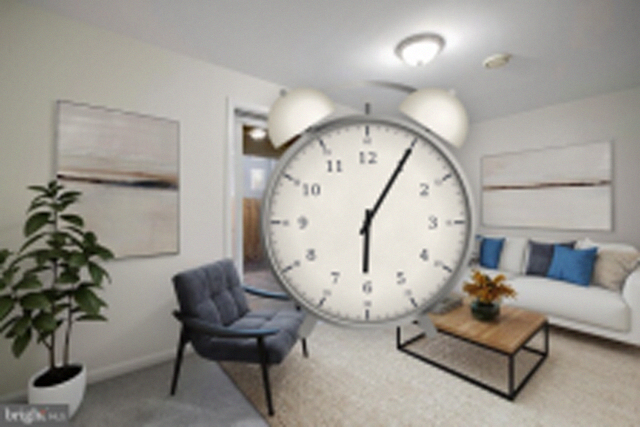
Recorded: {"hour": 6, "minute": 5}
